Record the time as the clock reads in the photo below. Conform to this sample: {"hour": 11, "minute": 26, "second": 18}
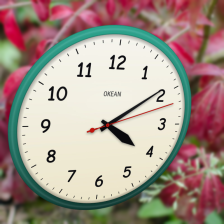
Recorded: {"hour": 4, "minute": 9, "second": 12}
